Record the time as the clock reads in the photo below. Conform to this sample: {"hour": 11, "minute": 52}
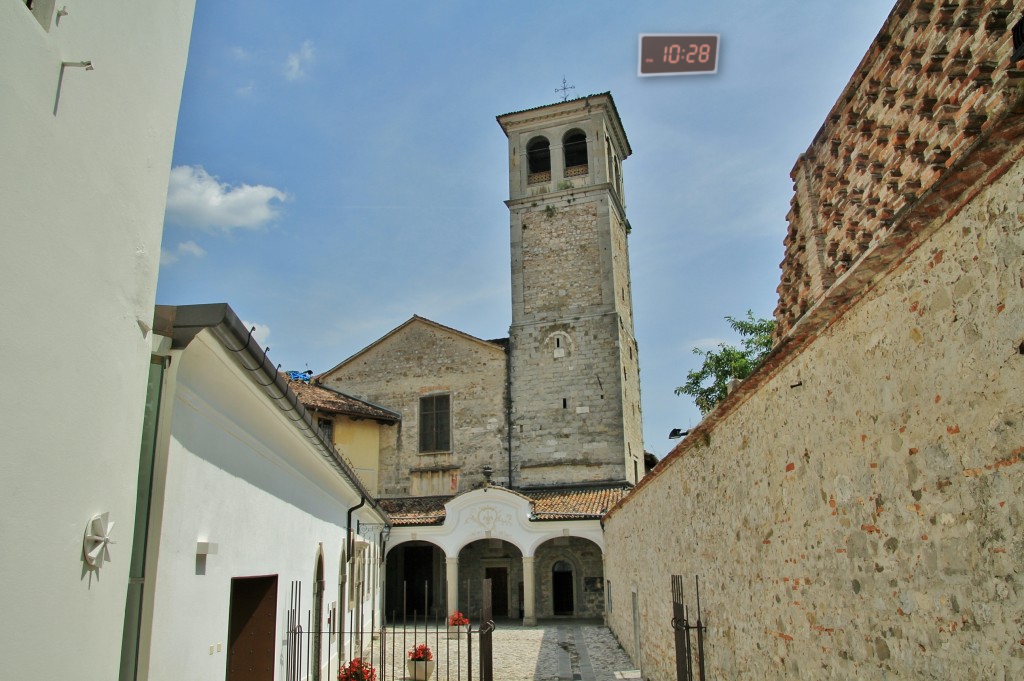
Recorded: {"hour": 10, "minute": 28}
